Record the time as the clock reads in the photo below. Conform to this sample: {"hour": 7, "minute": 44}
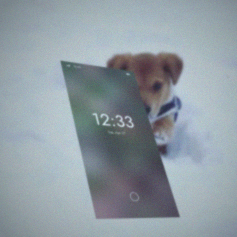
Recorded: {"hour": 12, "minute": 33}
